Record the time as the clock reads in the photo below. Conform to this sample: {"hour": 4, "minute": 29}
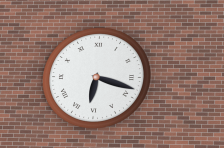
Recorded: {"hour": 6, "minute": 18}
